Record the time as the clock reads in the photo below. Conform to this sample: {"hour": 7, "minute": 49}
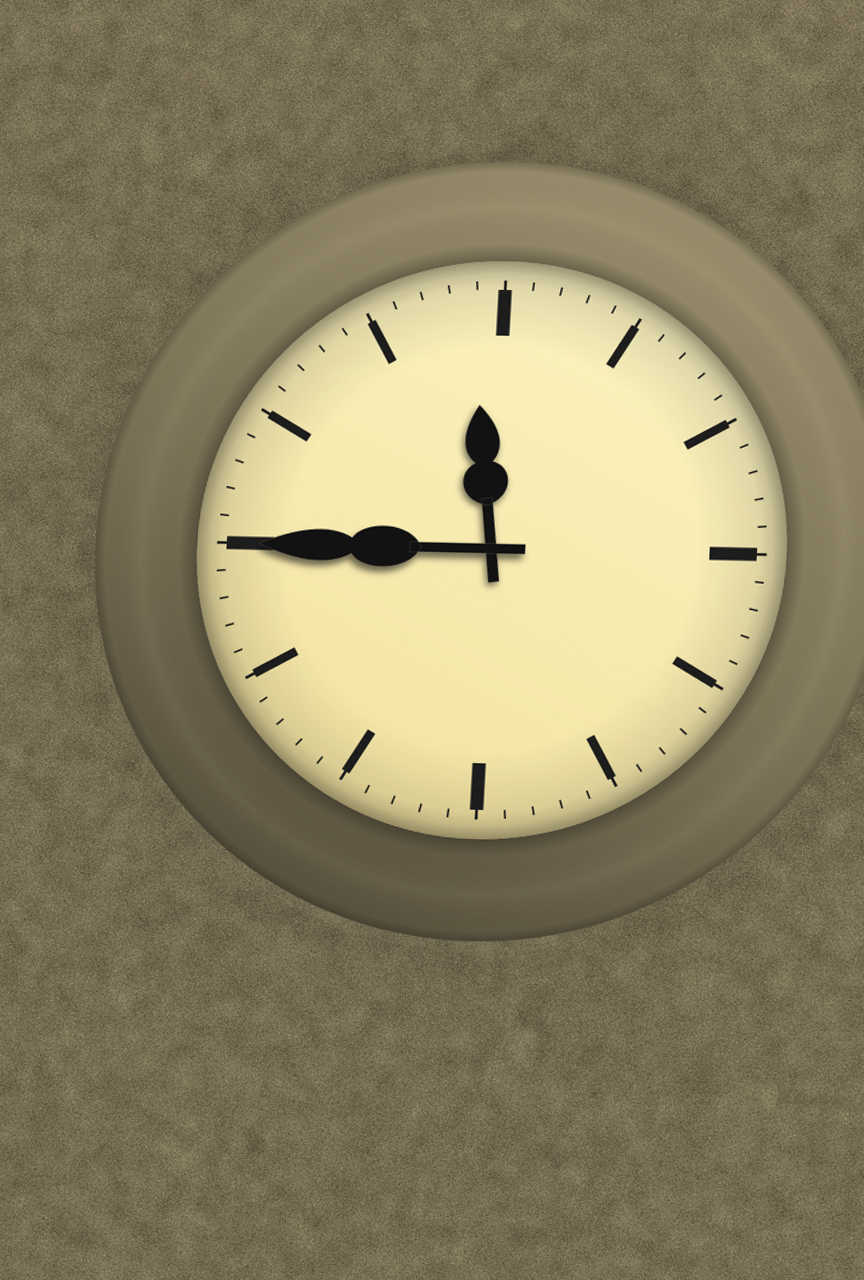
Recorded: {"hour": 11, "minute": 45}
